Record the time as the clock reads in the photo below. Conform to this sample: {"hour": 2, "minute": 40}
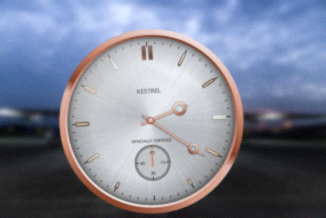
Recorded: {"hour": 2, "minute": 21}
